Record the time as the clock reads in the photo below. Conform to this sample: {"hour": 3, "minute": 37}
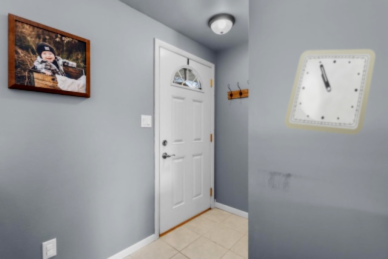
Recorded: {"hour": 10, "minute": 55}
